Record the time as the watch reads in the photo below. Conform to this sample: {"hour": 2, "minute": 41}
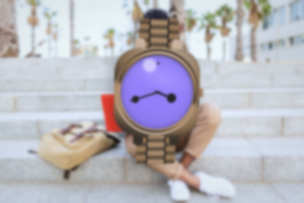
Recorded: {"hour": 3, "minute": 42}
